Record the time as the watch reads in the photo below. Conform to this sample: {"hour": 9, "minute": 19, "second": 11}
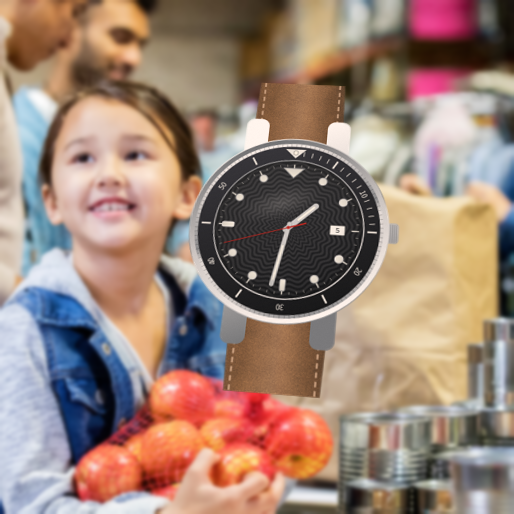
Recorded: {"hour": 1, "minute": 31, "second": 42}
